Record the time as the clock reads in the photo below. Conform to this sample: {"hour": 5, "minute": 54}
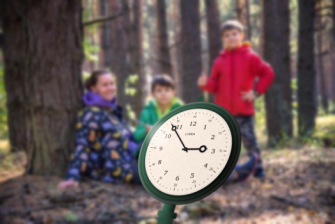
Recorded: {"hour": 2, "minute": 53}
